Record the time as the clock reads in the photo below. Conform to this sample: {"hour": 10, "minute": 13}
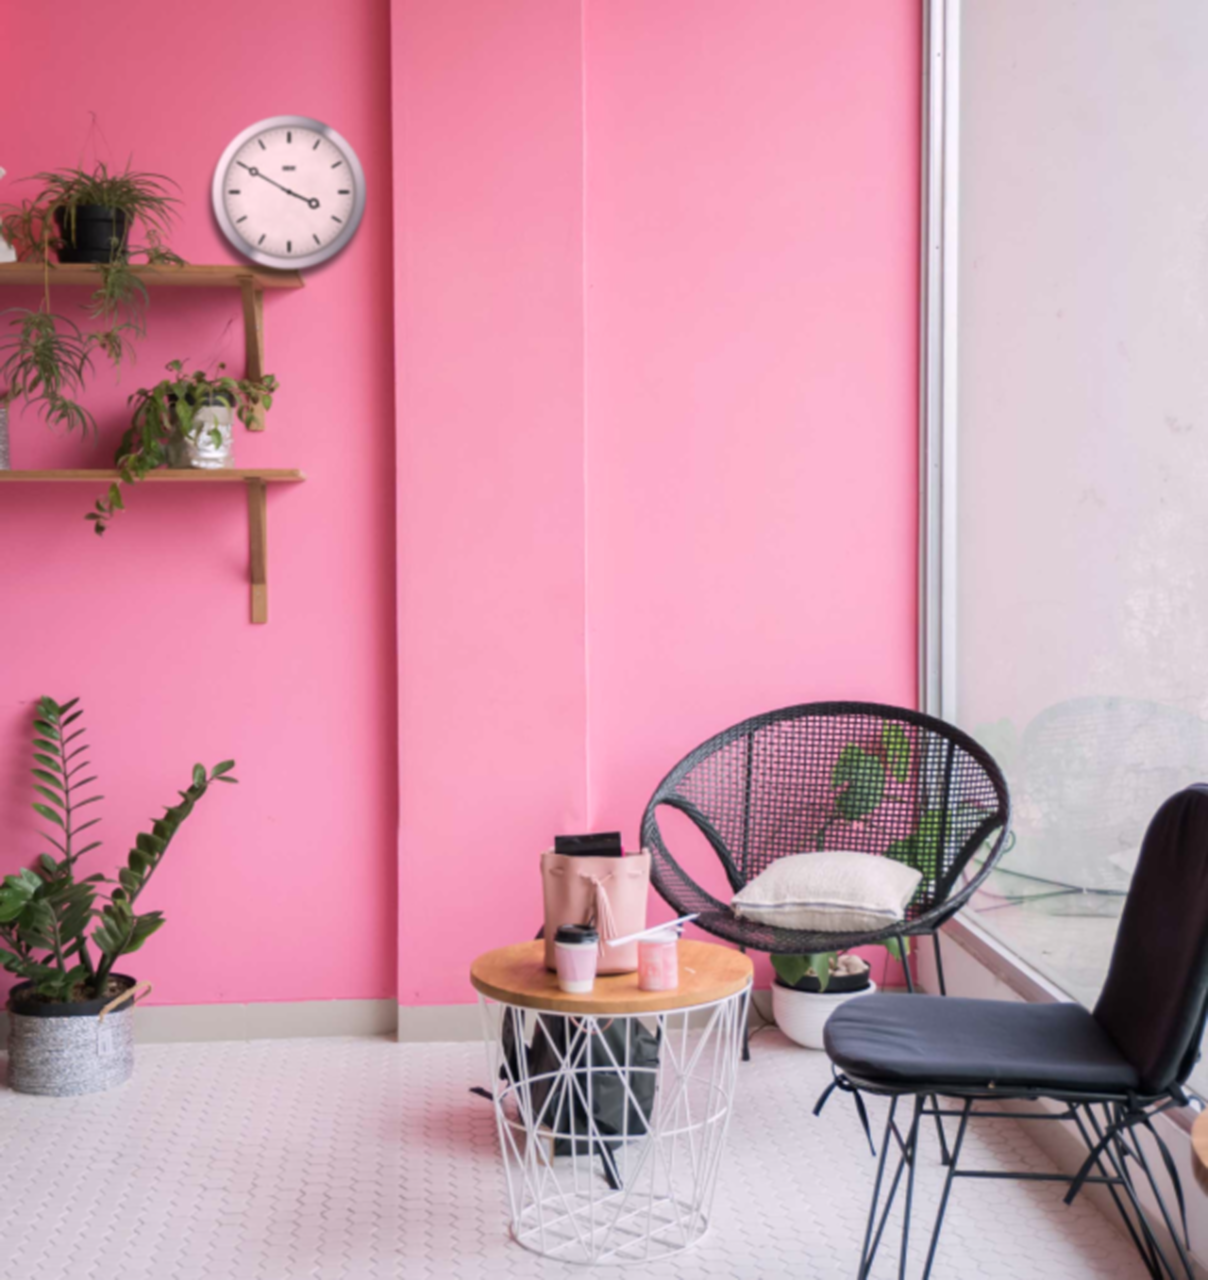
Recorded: {"hour": 3, "minute": 50}
